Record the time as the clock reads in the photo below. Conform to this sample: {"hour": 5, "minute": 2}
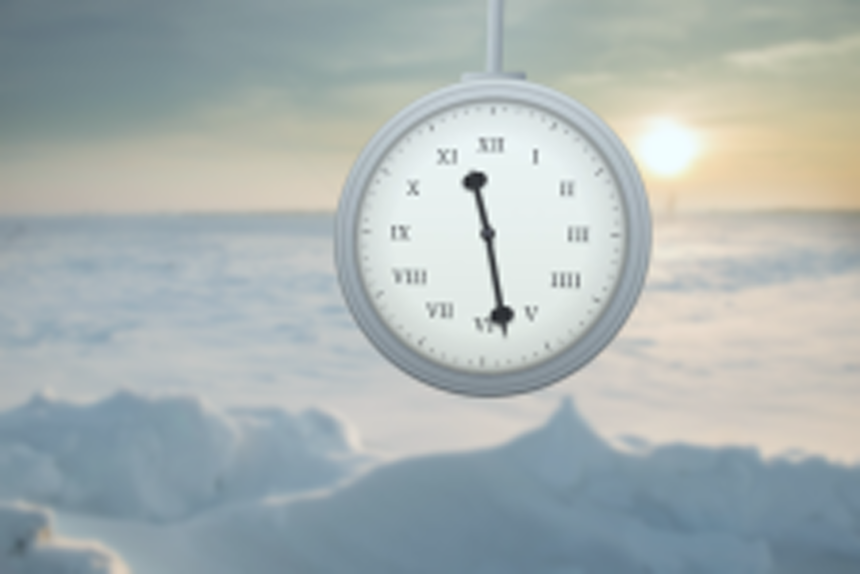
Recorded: {"hour": 11, "minute": 28}
